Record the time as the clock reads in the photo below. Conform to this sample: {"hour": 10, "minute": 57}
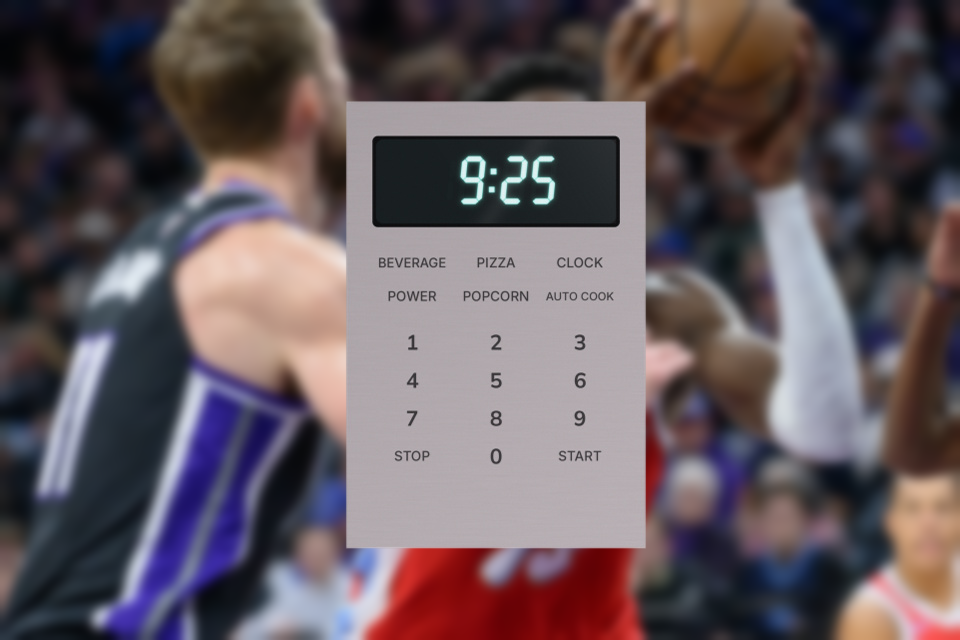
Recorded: {"hour": 9, "minute": 25}
